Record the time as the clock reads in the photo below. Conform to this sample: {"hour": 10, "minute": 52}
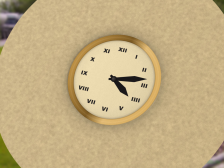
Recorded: {"hour": 4, "minute": 13}
